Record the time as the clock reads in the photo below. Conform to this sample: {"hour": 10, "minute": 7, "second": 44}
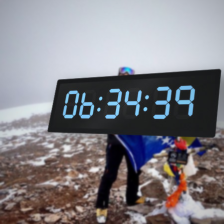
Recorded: {"hour": 6, "minute": 34, "second": 39}
